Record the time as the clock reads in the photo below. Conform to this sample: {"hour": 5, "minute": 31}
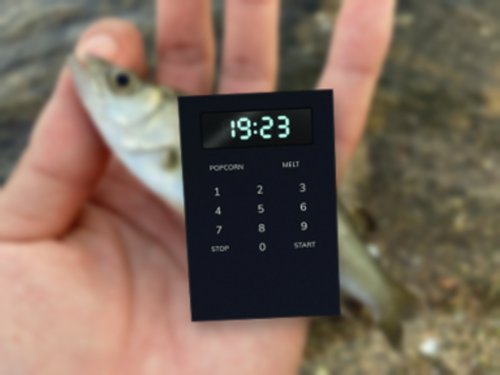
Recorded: {"hour": 19, "minute": 23}
